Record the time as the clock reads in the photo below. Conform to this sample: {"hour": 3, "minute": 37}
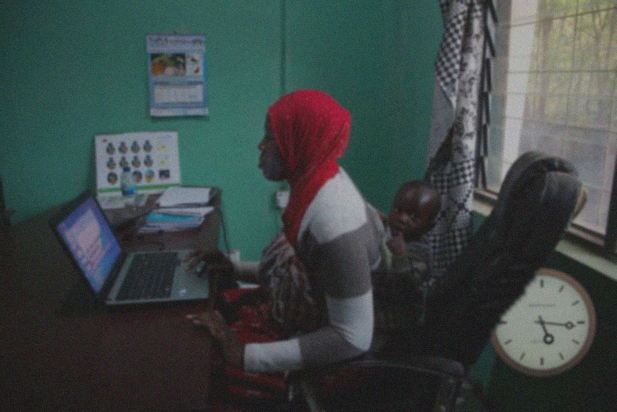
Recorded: {"hour": 5, "minute": 16}
